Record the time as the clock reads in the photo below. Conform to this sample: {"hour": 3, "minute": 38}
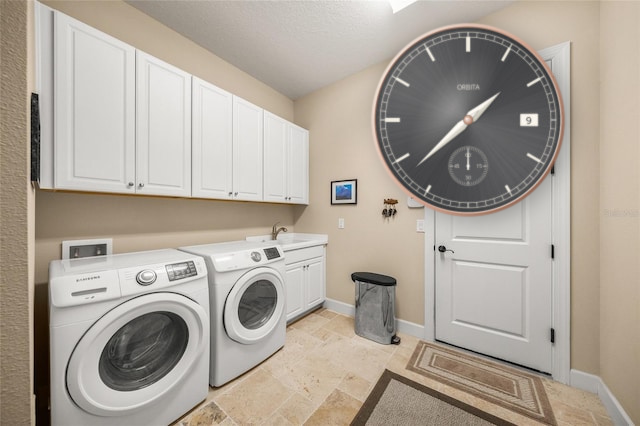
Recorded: {"hour": 1, "minute": 38}
